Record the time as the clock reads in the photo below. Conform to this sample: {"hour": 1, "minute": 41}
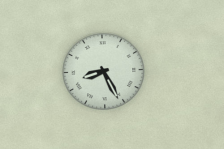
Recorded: {"hour": 8, "minute": 26}
